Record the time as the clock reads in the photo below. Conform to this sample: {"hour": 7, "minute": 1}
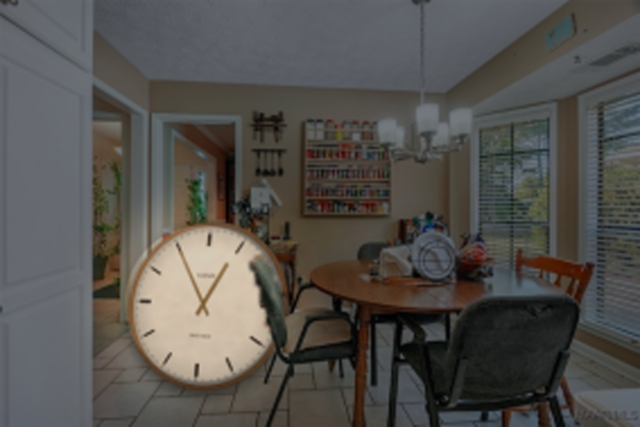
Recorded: {"hour": 12, "minute": 55}
